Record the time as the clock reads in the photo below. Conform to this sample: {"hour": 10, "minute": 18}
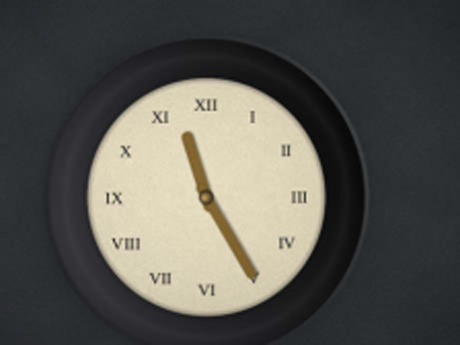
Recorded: {"hour": 11, "minute": 25}
